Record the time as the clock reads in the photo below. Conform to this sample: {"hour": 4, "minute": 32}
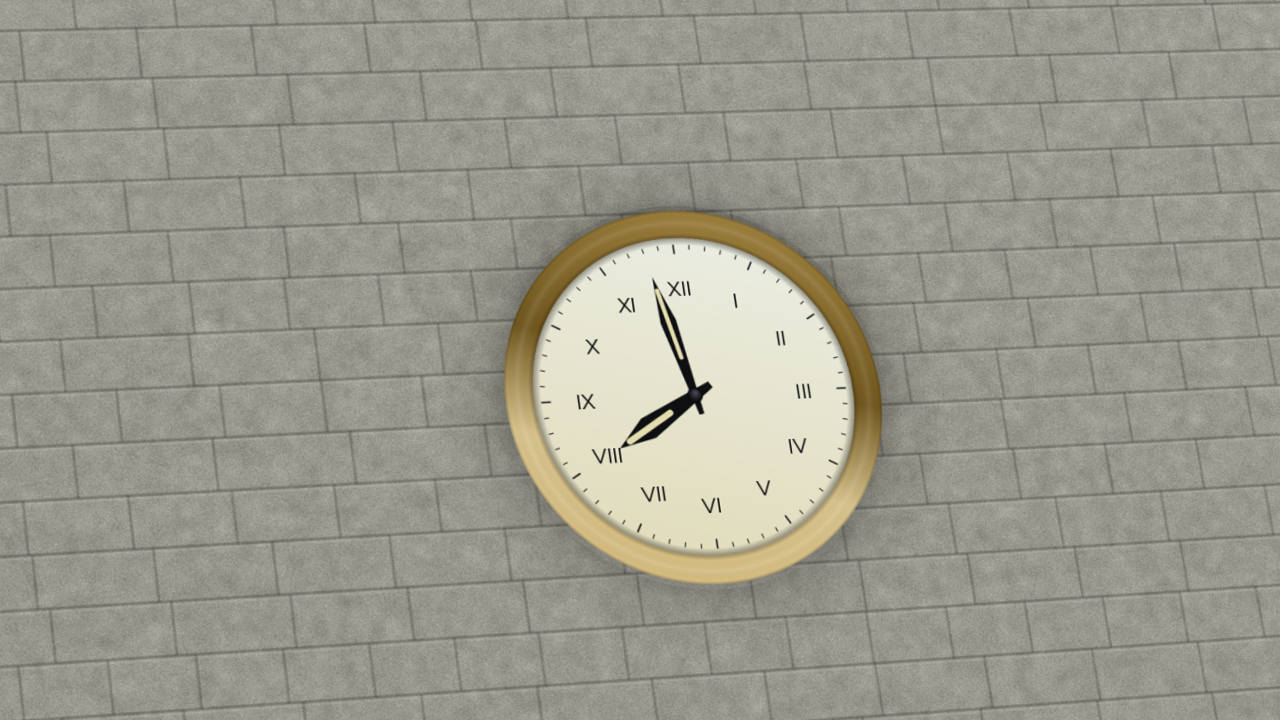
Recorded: {"hour": 7, "minute": 58}
